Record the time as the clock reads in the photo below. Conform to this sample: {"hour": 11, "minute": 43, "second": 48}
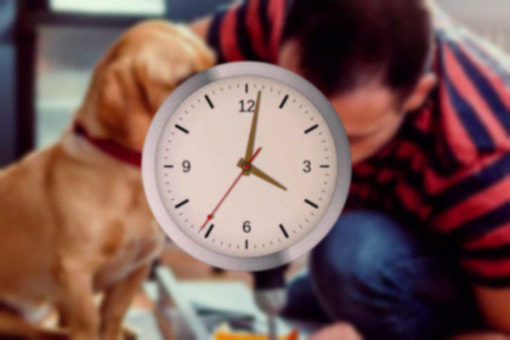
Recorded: {"hour": 4, "minute": 1, "second": 36}
